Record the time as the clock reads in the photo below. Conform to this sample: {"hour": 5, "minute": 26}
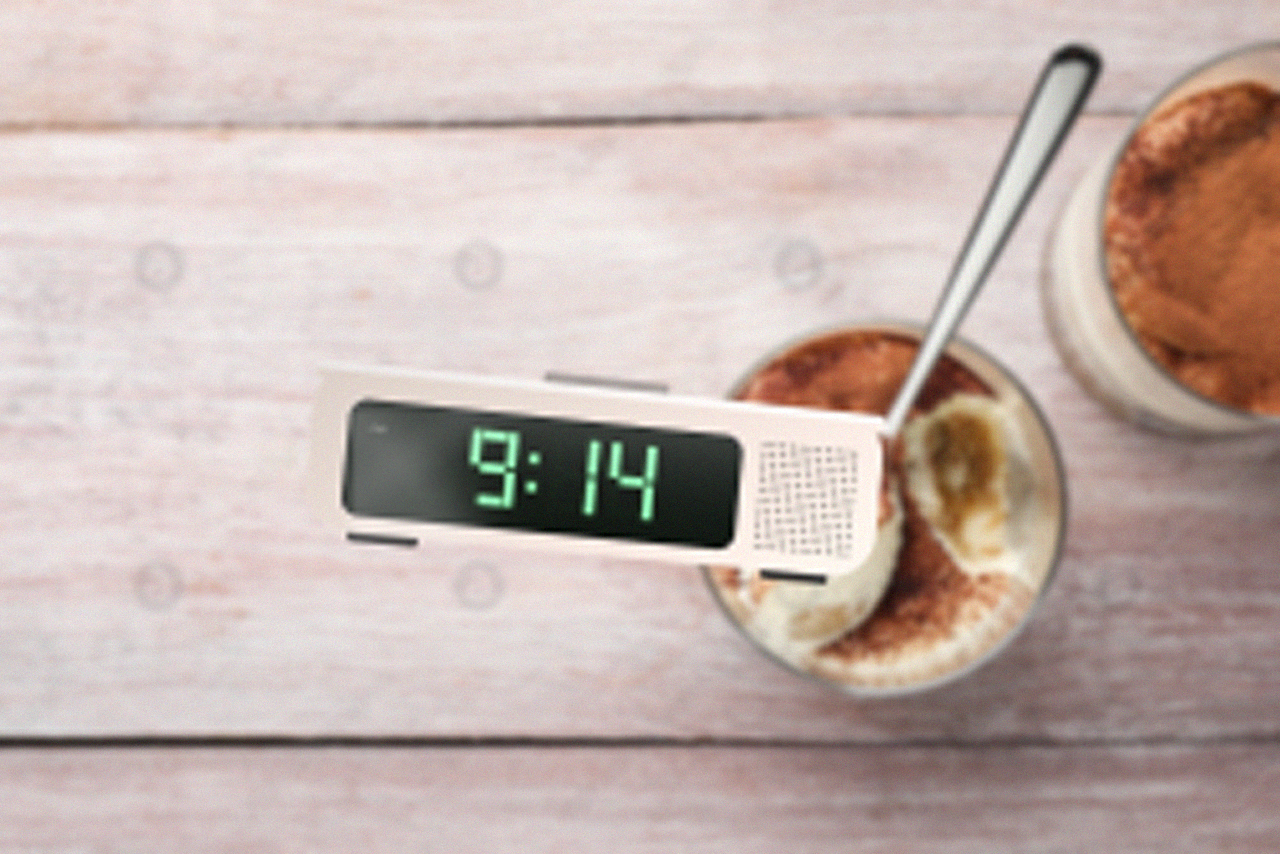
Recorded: {"hour": 9, "minute": 14}
